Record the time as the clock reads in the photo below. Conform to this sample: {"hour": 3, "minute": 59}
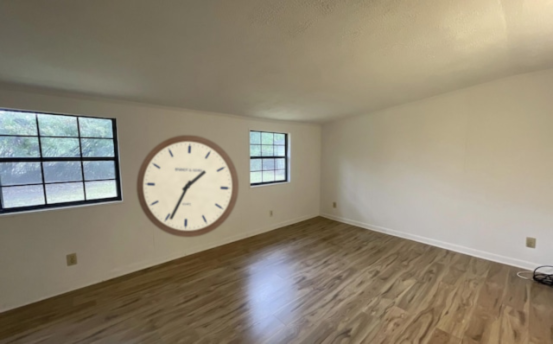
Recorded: {"hour": 1, "minute": 34}
